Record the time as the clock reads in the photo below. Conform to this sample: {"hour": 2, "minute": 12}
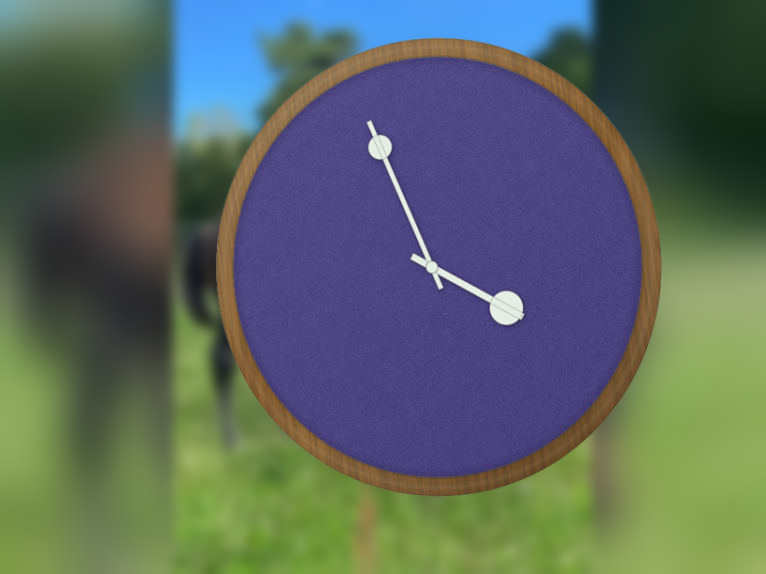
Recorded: {"hour": 3, "minute": 56}
